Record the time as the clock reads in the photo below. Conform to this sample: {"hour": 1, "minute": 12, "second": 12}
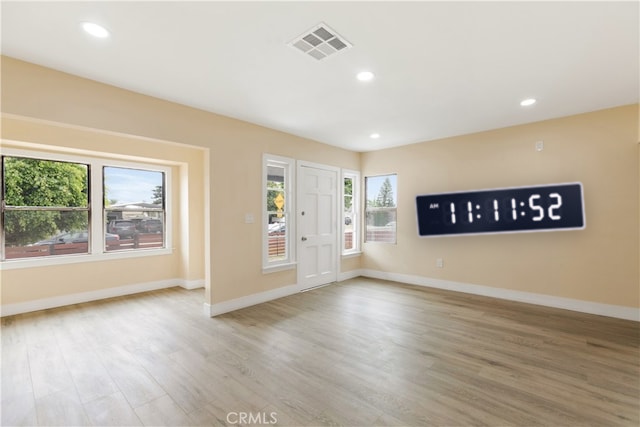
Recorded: {"hour": 11, "minute": 11, "second": 52}
